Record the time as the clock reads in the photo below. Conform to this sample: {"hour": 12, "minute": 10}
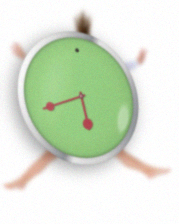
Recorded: {"hour": 5, "minute": 42}
